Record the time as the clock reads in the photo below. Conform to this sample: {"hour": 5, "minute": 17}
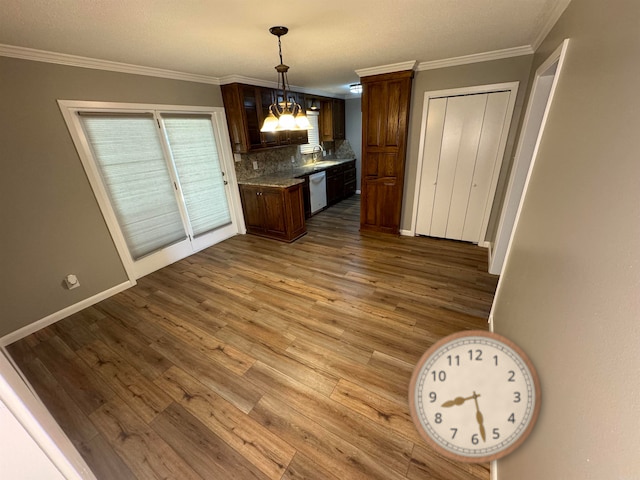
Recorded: {"hour": 8, "minute": 28}
